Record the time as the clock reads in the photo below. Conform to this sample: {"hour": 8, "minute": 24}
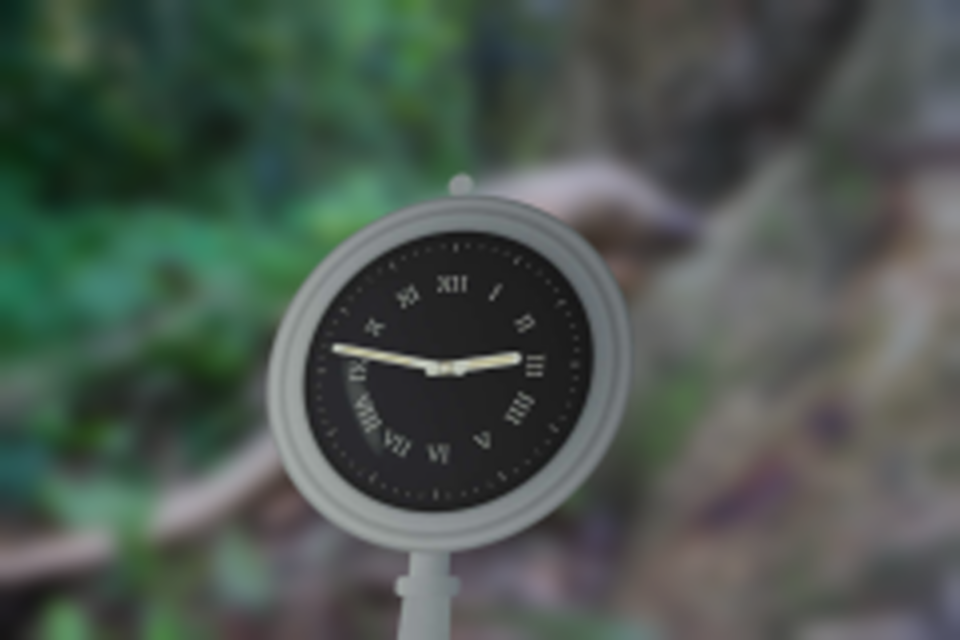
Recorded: {"hour": 2, "minute": 47}
